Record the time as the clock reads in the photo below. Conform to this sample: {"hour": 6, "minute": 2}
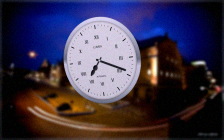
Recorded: {"hour": 7, "minute": 19}
